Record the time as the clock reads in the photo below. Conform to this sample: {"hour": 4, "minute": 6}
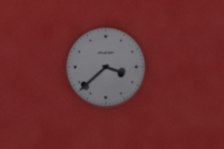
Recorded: {"hour": 3, "minute": 38}
